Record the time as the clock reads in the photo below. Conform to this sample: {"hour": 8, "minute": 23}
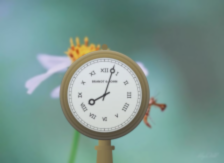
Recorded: {"hour": 8, "minute": 3}
